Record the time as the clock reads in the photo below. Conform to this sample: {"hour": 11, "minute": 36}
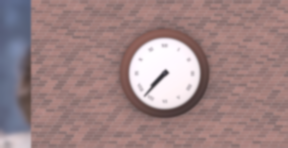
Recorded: {"hour": 7, "minute": 37}
